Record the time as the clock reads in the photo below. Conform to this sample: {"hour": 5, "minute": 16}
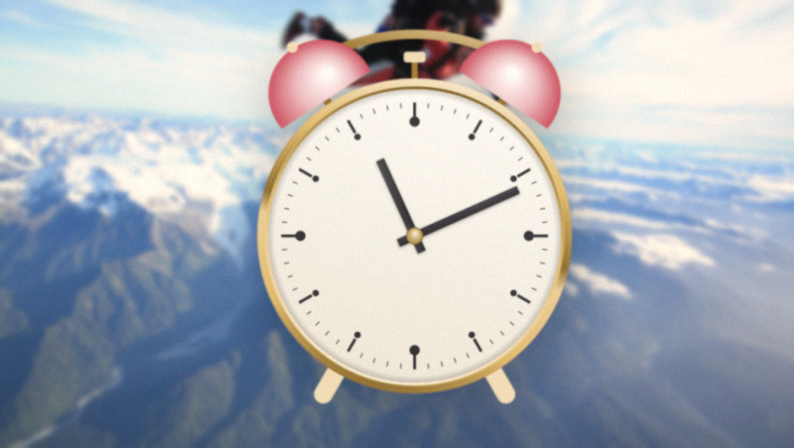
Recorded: {"hour": 11, "minute": 11}
